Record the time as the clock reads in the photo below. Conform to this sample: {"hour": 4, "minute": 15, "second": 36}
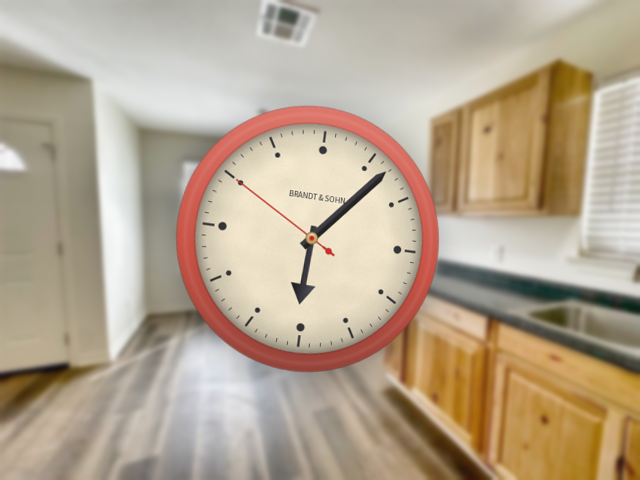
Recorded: {"hour": 6, "minute": 6, "second": 50}
